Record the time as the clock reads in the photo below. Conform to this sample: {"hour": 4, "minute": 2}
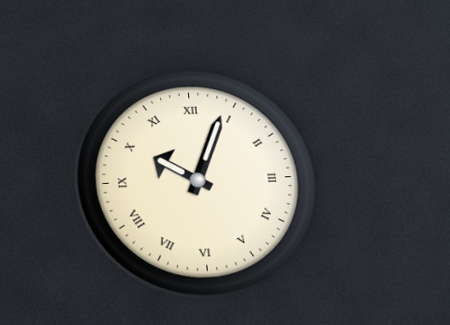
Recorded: {"hour": 10, "minute": 4}
